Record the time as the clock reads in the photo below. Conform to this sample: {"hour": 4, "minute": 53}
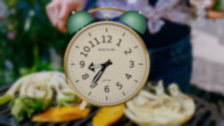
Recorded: {"hour": 8, "minute": 36}
